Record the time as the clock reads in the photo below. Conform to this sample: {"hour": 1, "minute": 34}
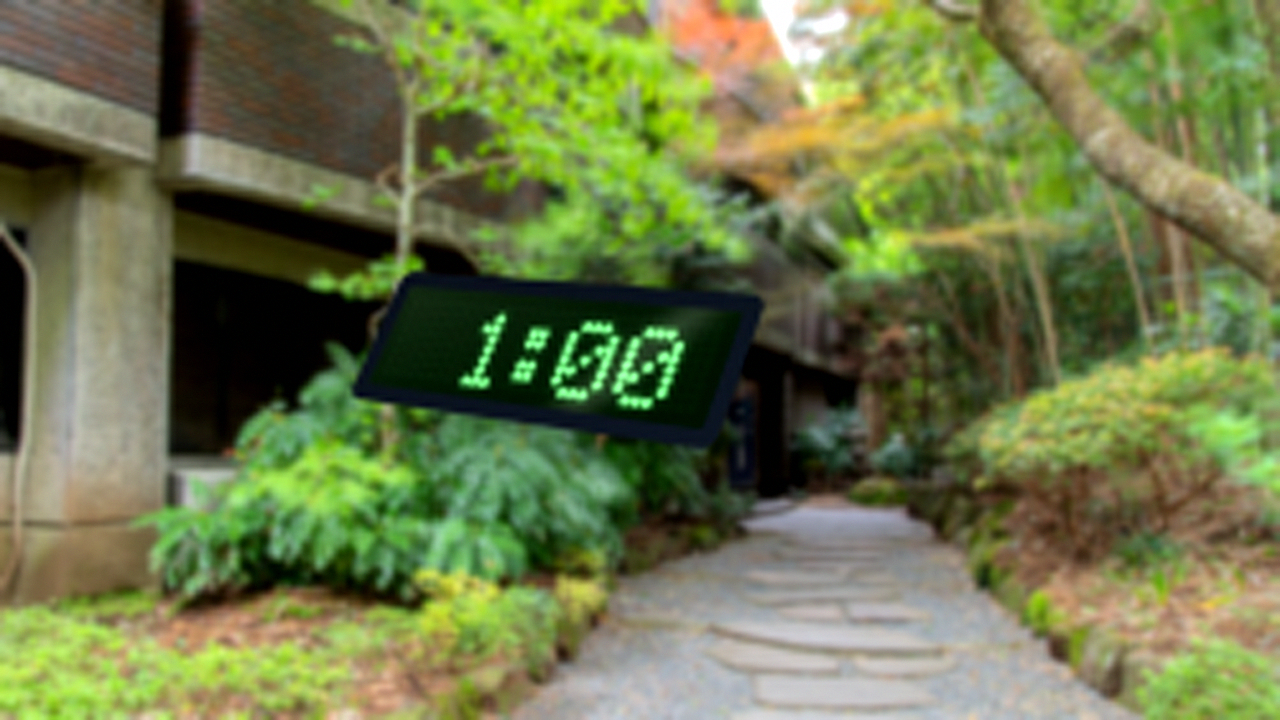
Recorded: {"hour": 1, "minute": 0}
